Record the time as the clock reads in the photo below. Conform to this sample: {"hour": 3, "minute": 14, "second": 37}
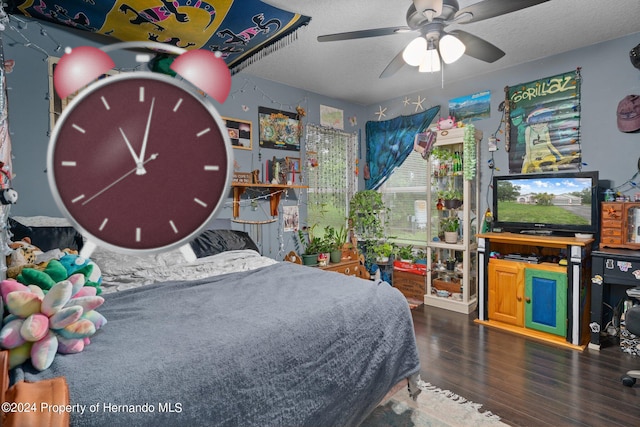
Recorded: {"hour": 11, "minute": 1, "second": 39}
